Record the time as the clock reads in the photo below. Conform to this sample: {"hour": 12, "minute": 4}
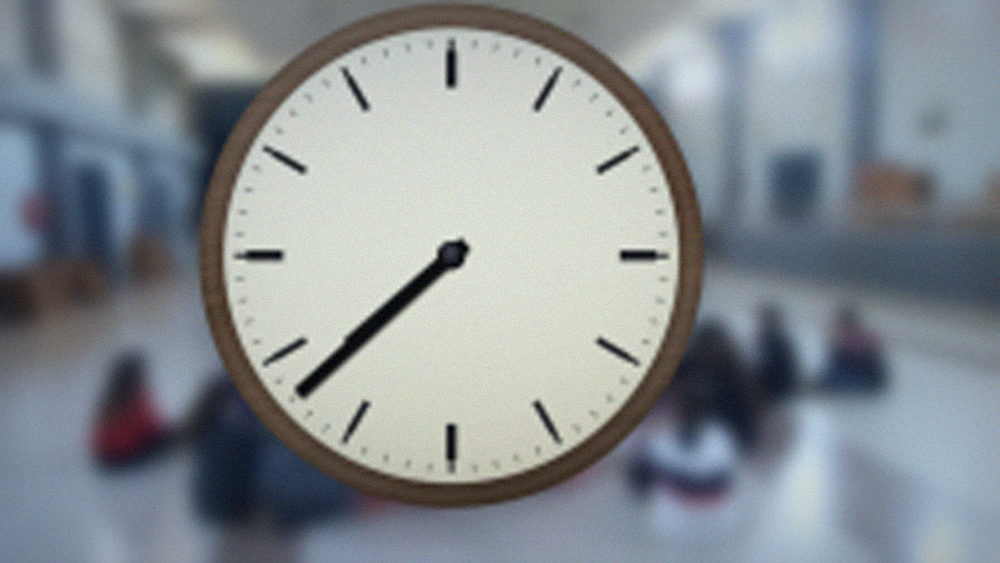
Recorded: {"hour": 7, "minute": 38}
